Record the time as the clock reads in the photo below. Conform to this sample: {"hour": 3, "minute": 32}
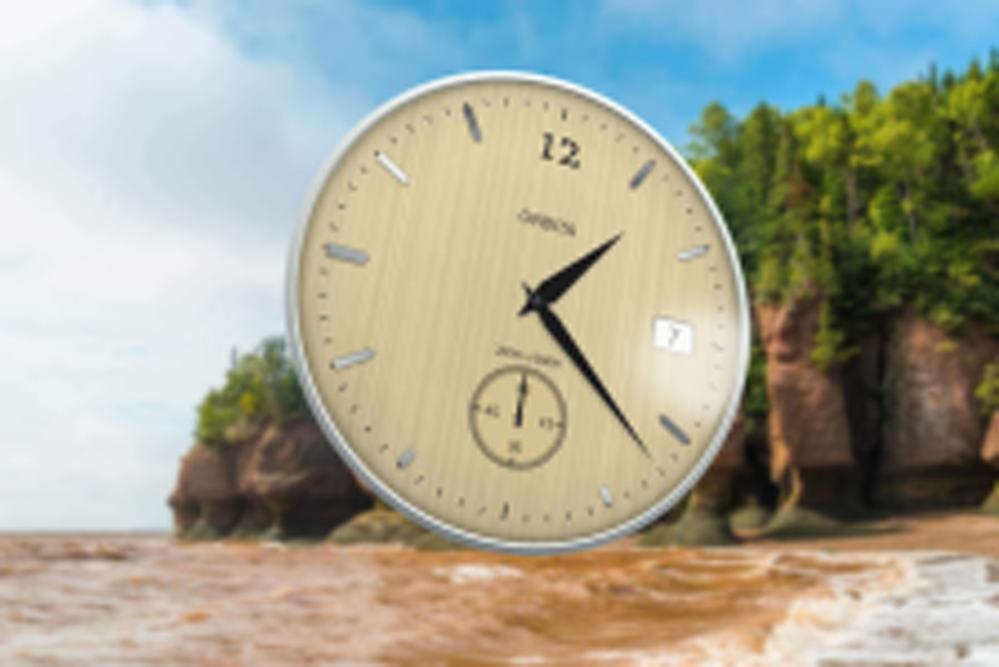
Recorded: {"hour": 1, "minute": 22}
